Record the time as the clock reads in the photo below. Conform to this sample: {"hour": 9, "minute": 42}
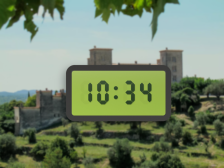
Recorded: {"hour": 10, "minute": 34}
